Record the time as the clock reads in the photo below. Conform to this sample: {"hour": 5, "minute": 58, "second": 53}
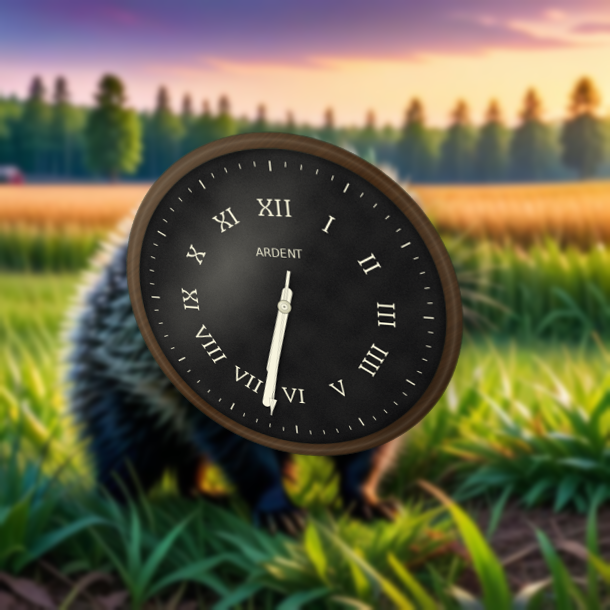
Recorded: {"hour": 6, "minute": 32, "second": 32}
